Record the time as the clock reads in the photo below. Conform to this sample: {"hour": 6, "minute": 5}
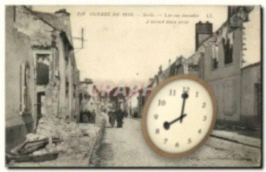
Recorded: {"hour": 8, "minute": 0}
